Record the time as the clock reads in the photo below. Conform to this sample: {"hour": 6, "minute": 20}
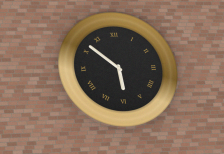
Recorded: {"hour": 5, "minute": 52}
